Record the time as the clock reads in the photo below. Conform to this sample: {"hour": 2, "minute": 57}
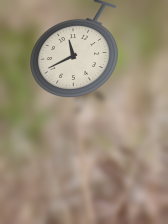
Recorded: {"hour": 10, "minute": 36}
